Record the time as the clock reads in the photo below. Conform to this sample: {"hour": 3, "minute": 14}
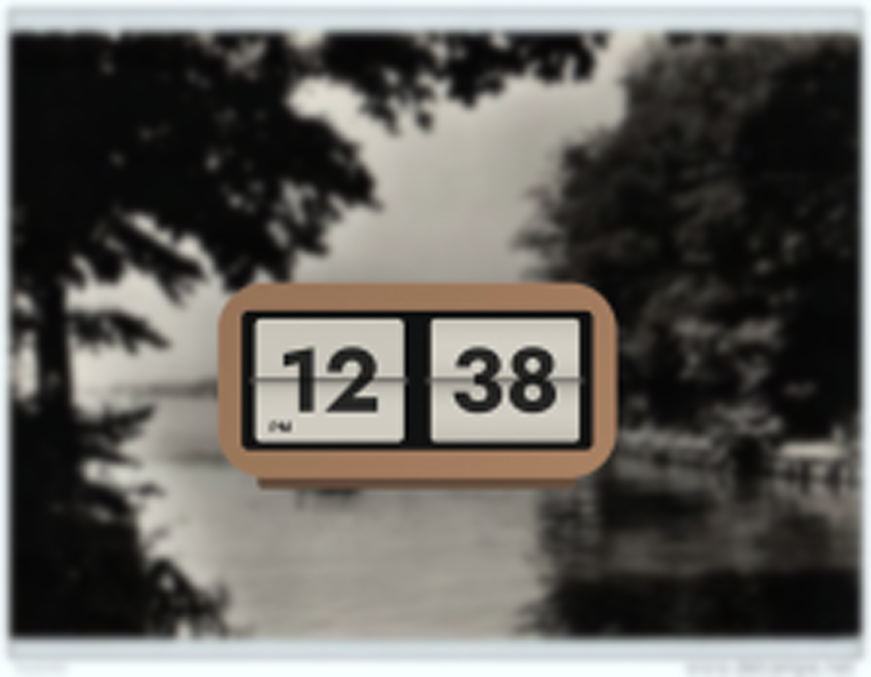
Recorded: {"hour": 12, "minute": 38}
